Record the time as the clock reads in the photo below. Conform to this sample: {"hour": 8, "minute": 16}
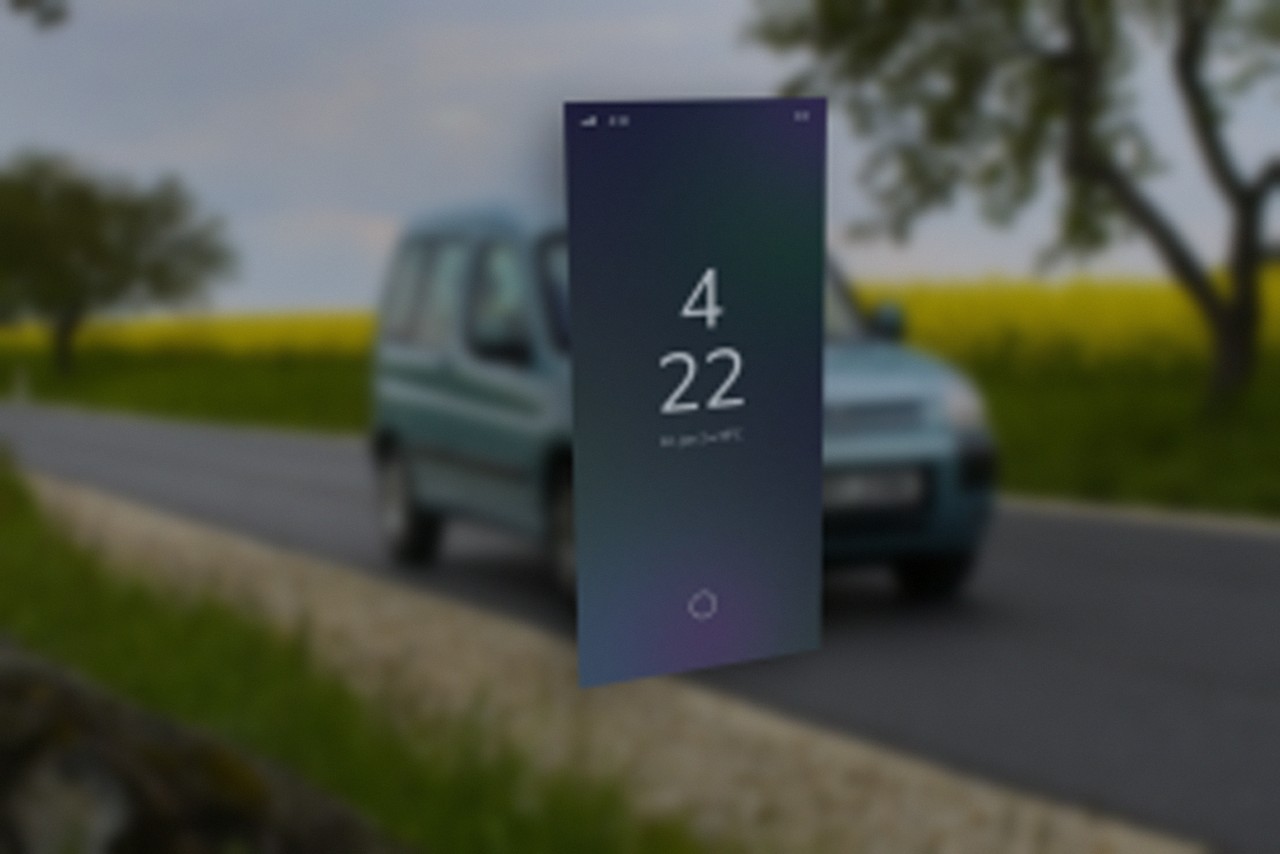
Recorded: {"hour": 4, "minute": 22}
